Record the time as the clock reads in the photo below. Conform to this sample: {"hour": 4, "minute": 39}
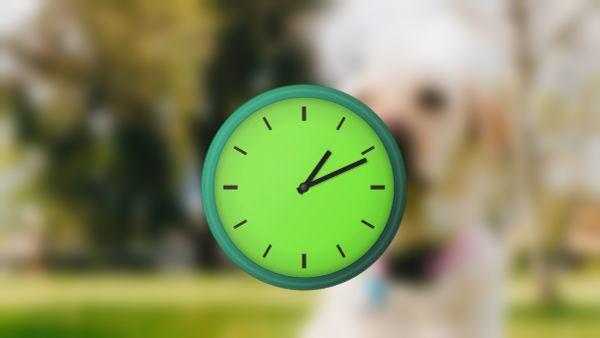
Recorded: {"hour": 1, "minute": 11}
